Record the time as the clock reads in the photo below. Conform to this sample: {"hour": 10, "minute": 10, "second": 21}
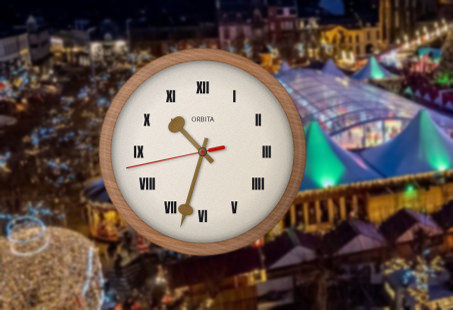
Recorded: {"hour": 10, "minute": 32, "second": 43}
